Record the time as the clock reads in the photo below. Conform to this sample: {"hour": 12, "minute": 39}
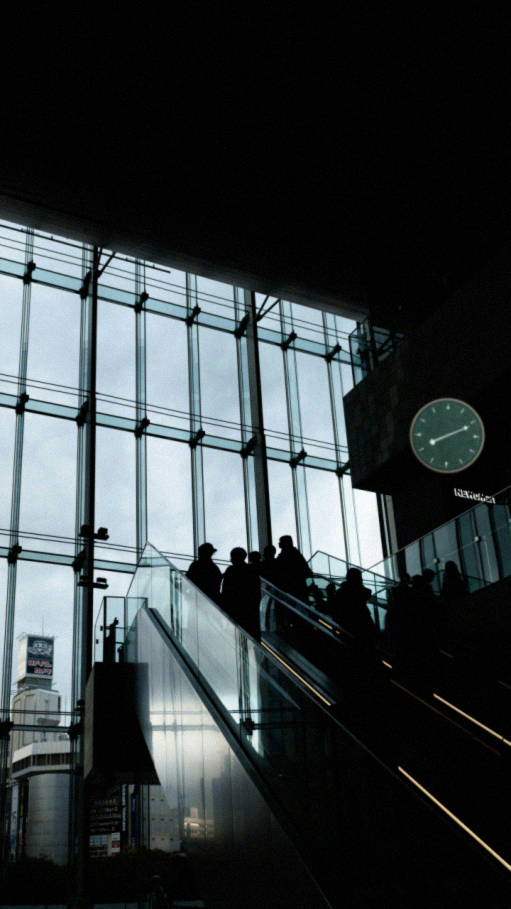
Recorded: {"hour": 8, "minute": 11}
